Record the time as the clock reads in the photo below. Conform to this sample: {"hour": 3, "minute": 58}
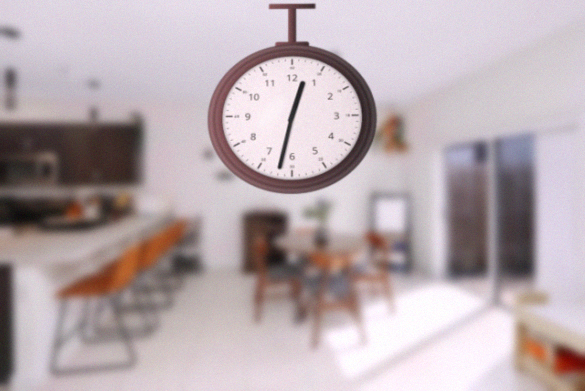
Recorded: {"hour": 12, "minute": 32}
